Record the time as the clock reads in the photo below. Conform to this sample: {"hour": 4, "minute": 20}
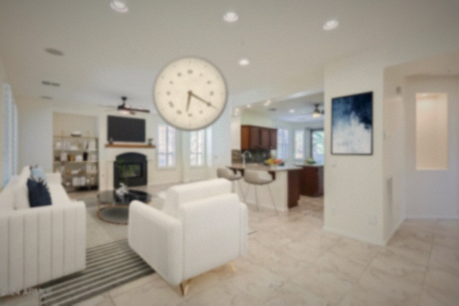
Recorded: {"hour": 6, "minute": 20}
